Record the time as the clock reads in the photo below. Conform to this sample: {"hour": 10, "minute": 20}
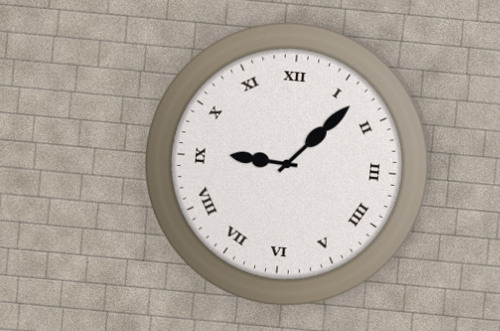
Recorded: {"hour": 9, "minute": 7}
